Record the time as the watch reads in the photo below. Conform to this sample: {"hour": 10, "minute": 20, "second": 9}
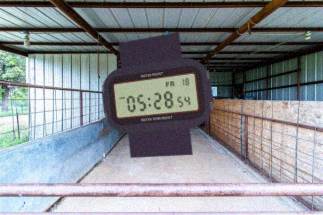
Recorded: {"hour": 5, "minute": 28, "second": 54}
